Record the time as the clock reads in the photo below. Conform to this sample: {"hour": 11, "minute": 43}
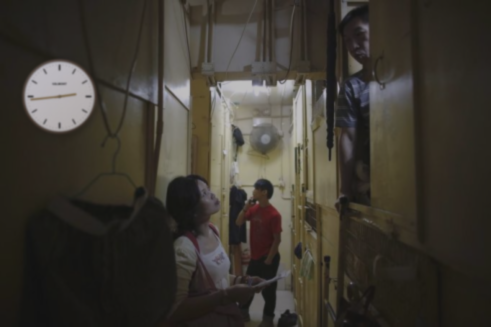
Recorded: {"hour": 2, "minute": 44}
